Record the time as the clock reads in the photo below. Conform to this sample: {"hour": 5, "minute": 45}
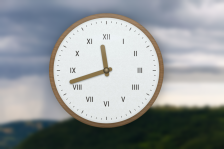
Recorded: {"hour": 11, "minute": 42}
